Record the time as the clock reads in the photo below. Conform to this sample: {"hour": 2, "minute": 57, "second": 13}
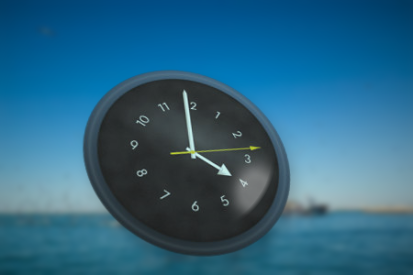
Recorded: {"hour": 3, "minute": 59, "second": 13}
